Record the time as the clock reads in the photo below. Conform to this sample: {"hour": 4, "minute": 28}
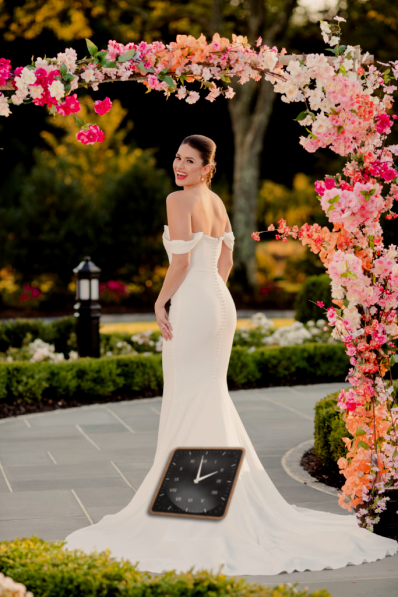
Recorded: {"hour": 1, "minute": 59}
